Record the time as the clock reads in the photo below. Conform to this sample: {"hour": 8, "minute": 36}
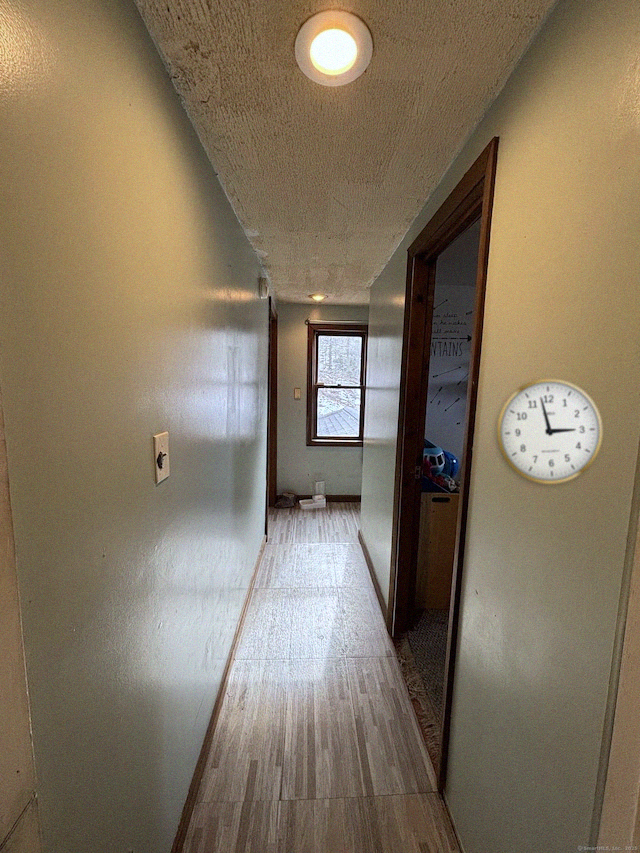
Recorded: {"hour": 2, "minute": 58}
